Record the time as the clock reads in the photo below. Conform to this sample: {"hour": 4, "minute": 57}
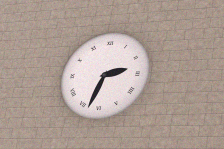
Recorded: {"hour": 2, "minute": 33}
